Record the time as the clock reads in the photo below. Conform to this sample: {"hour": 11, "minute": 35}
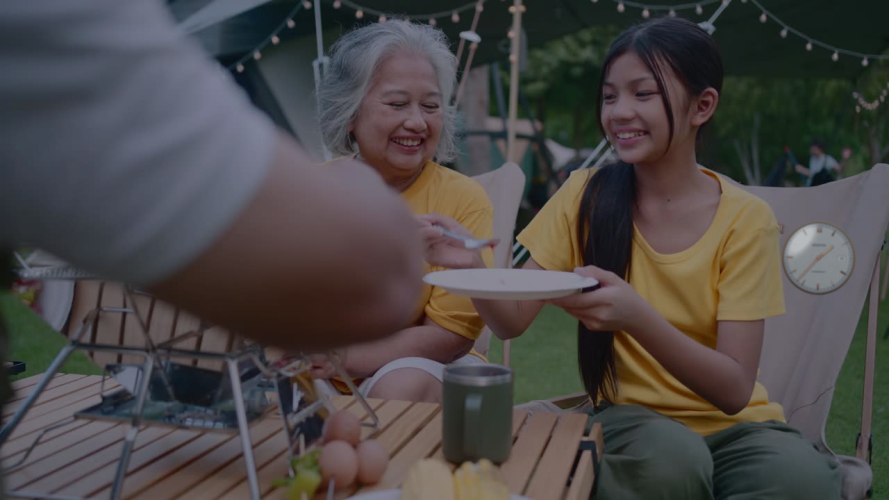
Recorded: {"hour": 1, "minute": 37}
